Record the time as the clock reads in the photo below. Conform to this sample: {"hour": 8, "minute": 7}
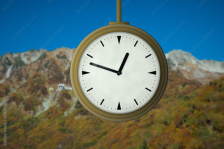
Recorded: {"hour": 12, "minute": 48}
